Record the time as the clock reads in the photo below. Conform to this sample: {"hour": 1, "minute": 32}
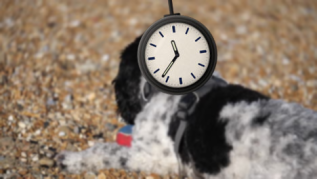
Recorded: {"hour": 11, "minute": 37}
